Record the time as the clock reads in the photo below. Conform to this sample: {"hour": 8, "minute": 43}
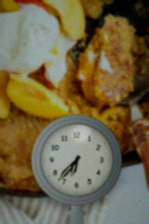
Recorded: {"hour": 6, "minute": 37}
